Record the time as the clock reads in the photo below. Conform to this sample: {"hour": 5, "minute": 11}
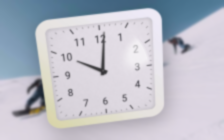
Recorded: {"hour": 10, "minute": 1}
